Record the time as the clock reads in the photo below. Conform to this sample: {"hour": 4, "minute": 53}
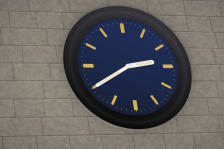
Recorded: {"hour": 2, "minute": 40}
